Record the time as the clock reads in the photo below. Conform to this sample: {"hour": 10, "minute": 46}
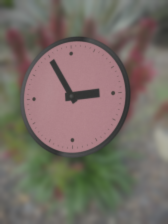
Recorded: {"hour": 2, "minute": 55}
